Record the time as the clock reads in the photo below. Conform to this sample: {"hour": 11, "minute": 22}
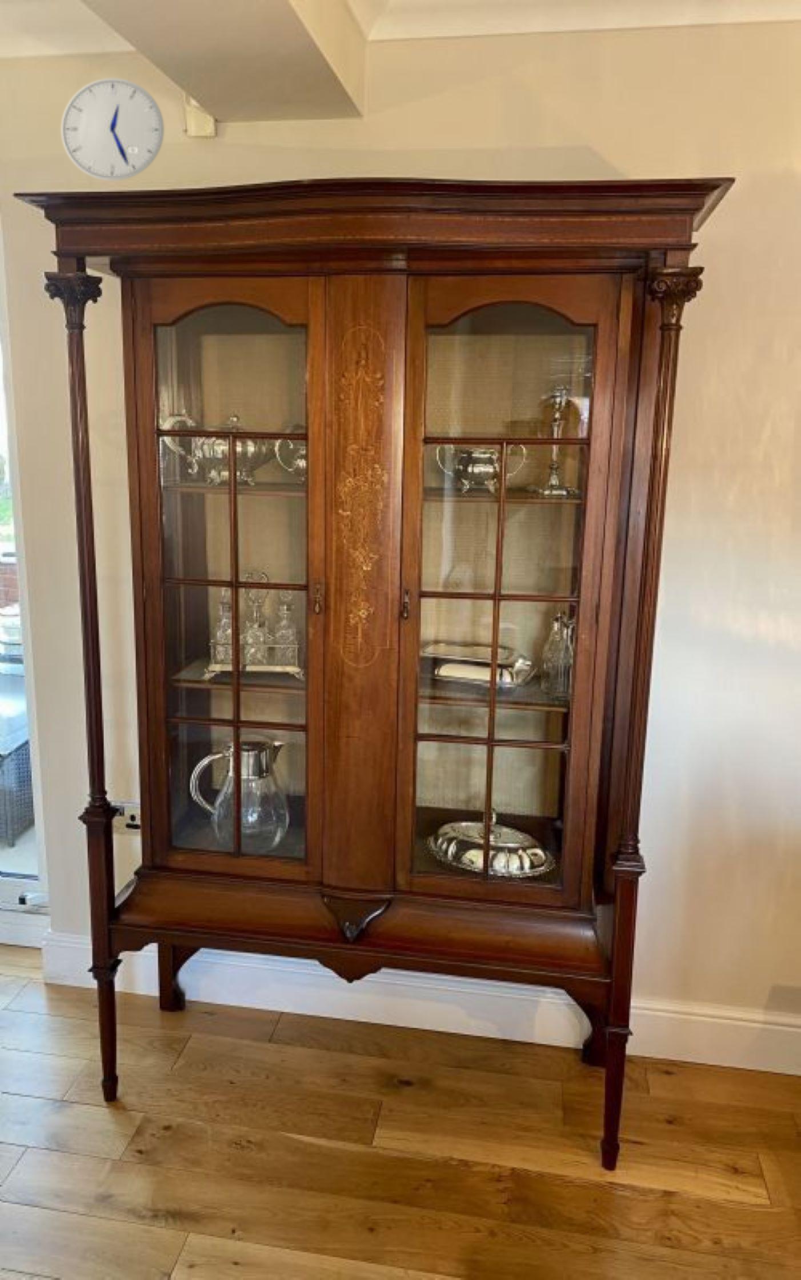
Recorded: {"hour": 12, "minute": 26}
